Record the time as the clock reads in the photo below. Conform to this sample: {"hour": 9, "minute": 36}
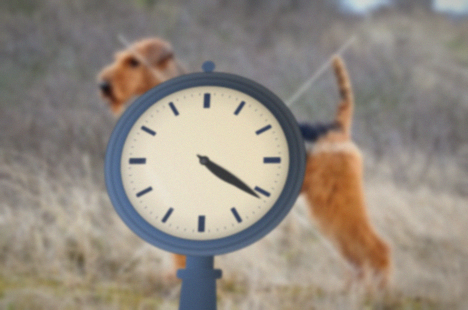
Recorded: {"hour": 4, "minute": 21}
